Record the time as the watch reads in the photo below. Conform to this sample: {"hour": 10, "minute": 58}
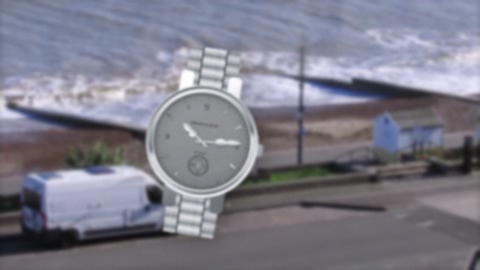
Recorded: {"hour": 10, "minute": 14}
